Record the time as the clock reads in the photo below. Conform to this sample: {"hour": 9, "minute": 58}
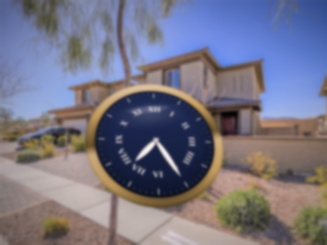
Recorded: {"hour": 7, "minute": 25}
